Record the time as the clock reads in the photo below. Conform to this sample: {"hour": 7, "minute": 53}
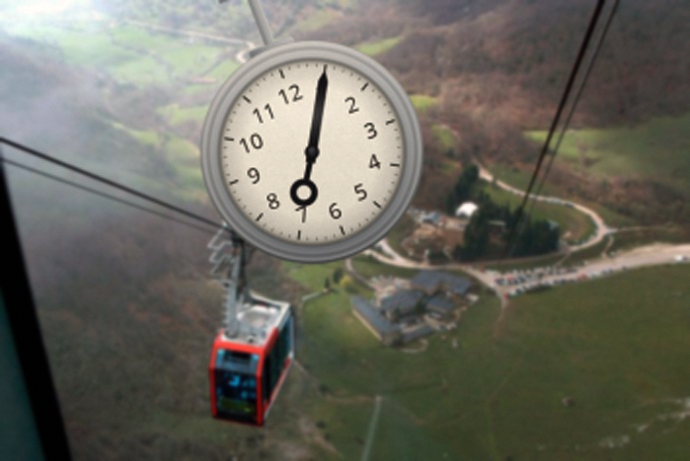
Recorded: {"hour": 7, "minute": 5}
